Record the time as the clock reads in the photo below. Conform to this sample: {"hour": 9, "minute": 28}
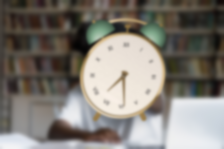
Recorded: {"hour": 7, "minute": 29}
